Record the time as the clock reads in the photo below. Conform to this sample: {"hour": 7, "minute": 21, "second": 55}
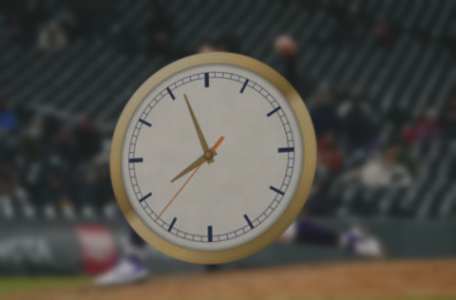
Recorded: {"hour": 7, "minute": 56, "second": 37}
